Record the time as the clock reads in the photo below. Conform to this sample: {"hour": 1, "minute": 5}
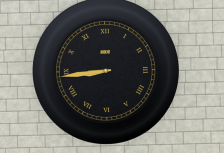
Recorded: {"hour": 8, "minute": 44}
